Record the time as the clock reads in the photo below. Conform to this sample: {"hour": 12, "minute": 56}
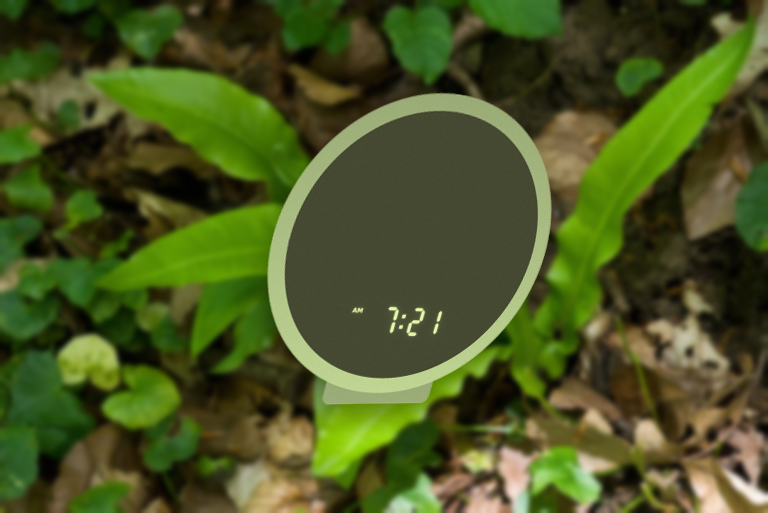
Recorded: {"hour": 7, "minute": 21}
